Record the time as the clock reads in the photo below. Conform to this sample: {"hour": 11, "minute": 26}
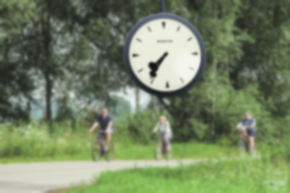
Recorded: {"hour": 7, "minute": 36}
